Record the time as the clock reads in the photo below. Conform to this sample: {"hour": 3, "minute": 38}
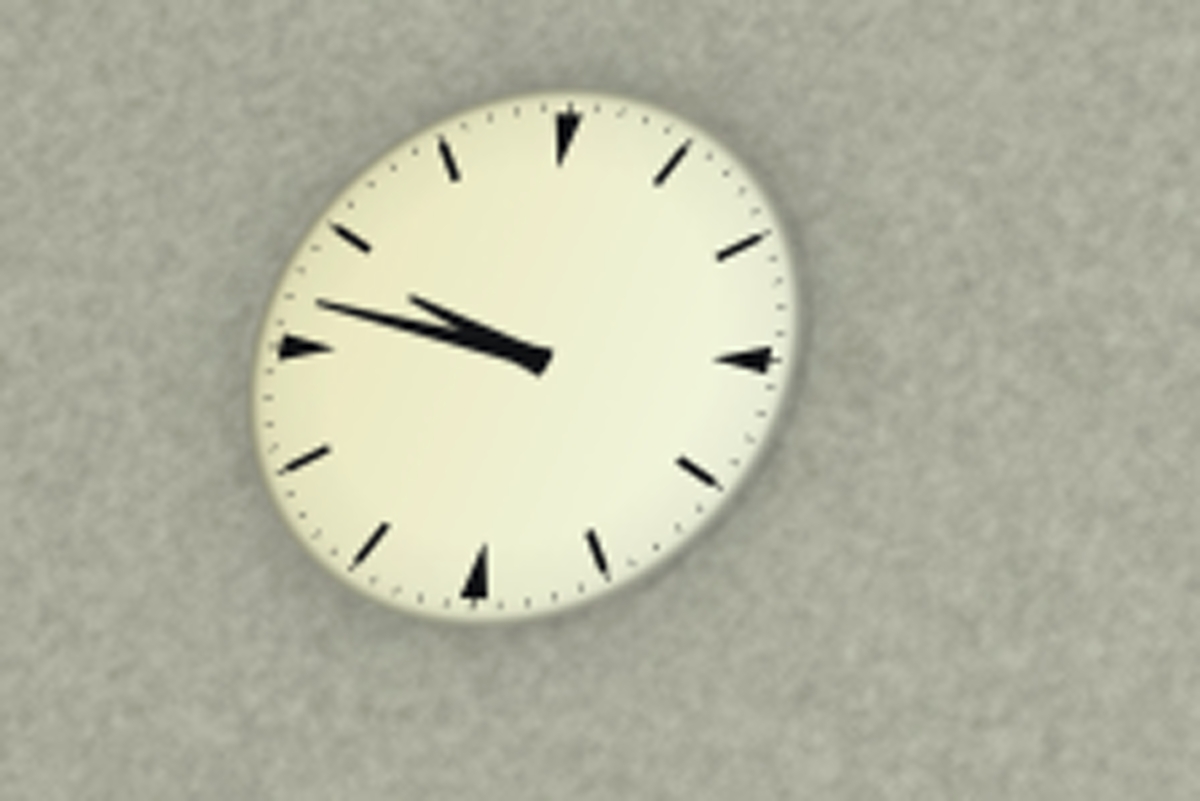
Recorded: {"hour": 9, "minute": 47}
